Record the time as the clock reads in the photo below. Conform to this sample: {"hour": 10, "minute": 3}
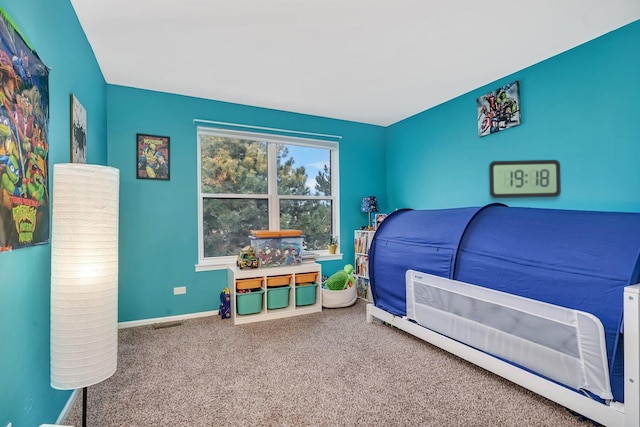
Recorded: {"hour": 19, "minute": 18}
